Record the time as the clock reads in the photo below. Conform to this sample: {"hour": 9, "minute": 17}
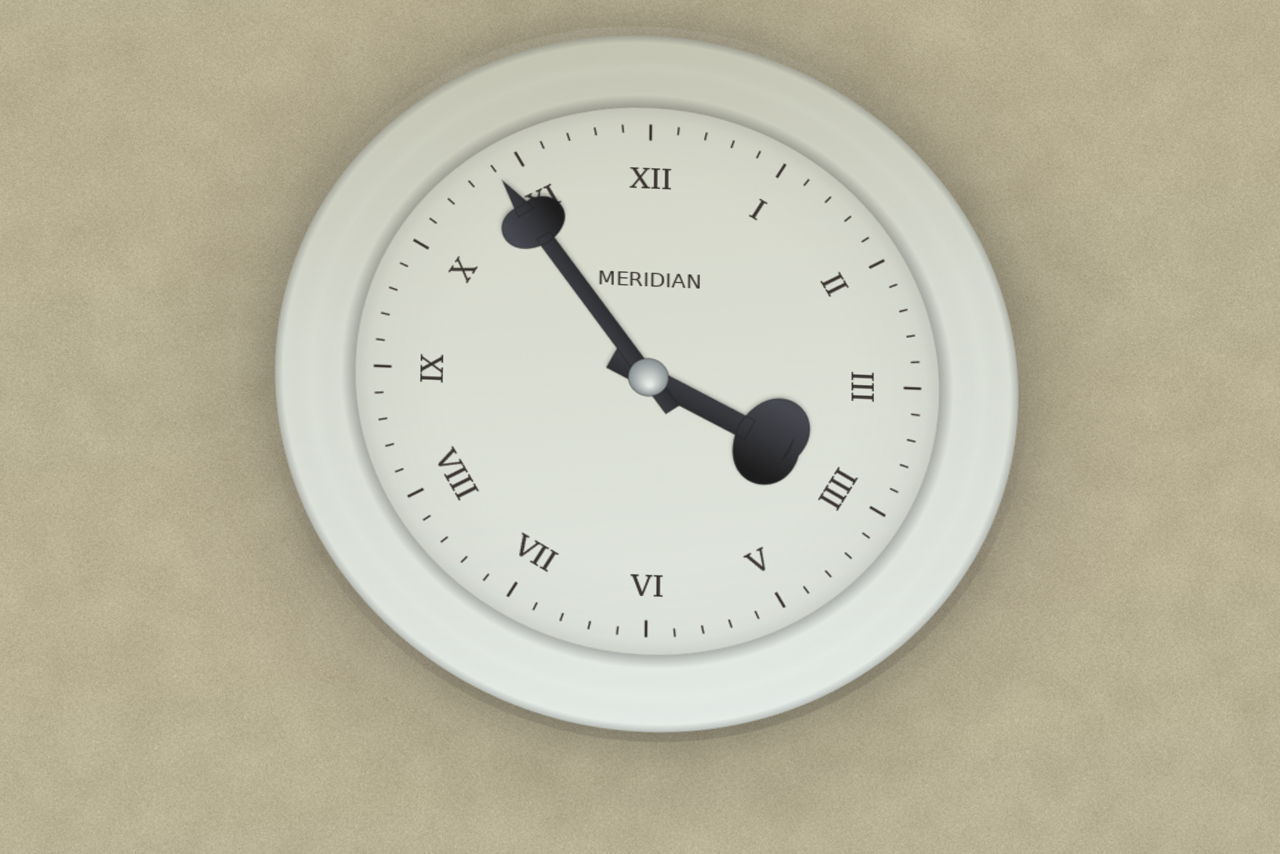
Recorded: {"hour": 3, "minute": 54}
